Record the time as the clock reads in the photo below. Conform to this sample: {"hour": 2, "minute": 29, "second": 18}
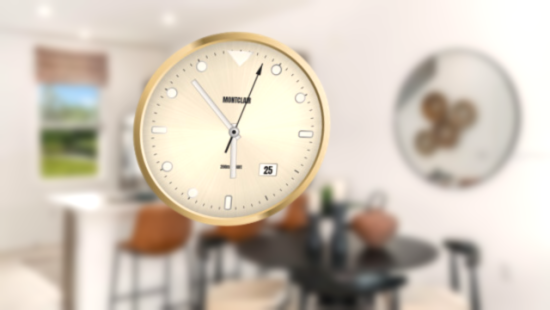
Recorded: {"hour": 5, "minute": 53, "second": 3}
